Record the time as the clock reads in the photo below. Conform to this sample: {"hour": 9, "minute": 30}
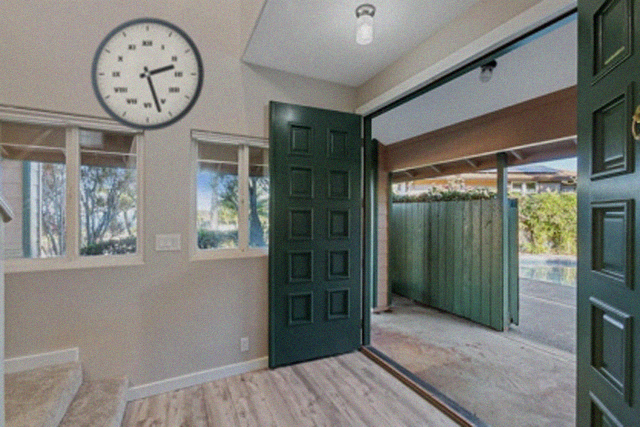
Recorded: {"hour": 2, "minute": 27}
